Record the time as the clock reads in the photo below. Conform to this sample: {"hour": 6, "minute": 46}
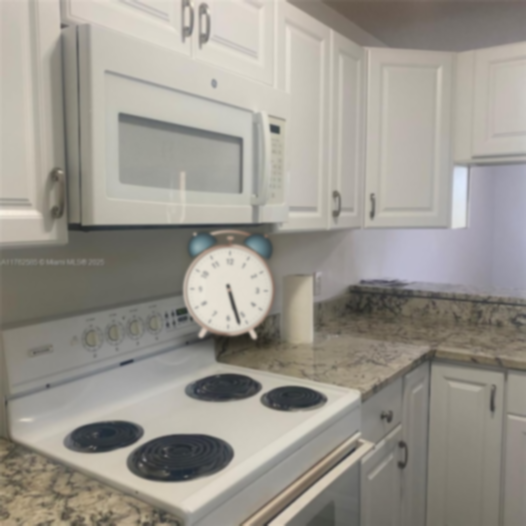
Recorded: {"hour": 5, "minute": 27}
